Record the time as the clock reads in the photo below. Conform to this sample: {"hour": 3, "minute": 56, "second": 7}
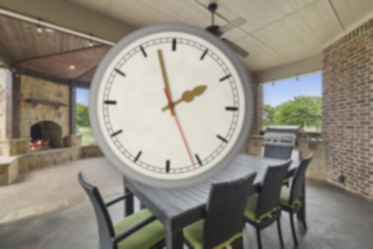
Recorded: {"hour": 1, "minute": 57, "second": 26}
